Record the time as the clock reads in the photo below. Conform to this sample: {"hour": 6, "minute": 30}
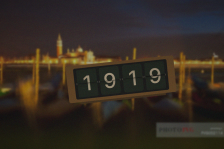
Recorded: {"hour": 19, "minute": 19}
